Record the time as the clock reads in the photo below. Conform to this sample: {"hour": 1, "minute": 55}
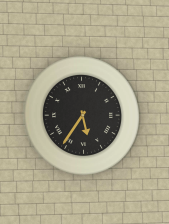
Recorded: {"hour": 5, "minute": 36}
